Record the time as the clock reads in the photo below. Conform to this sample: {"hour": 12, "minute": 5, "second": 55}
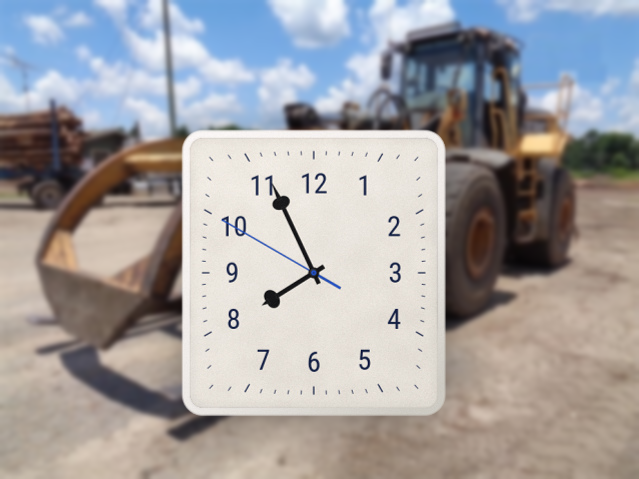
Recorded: {"hour": 7, "minute": 55, "second": 50}
